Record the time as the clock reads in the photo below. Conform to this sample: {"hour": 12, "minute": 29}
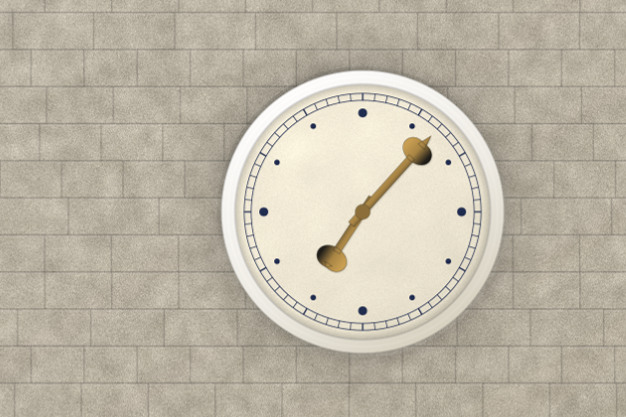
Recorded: {"hour": 7, "minute": 7}
